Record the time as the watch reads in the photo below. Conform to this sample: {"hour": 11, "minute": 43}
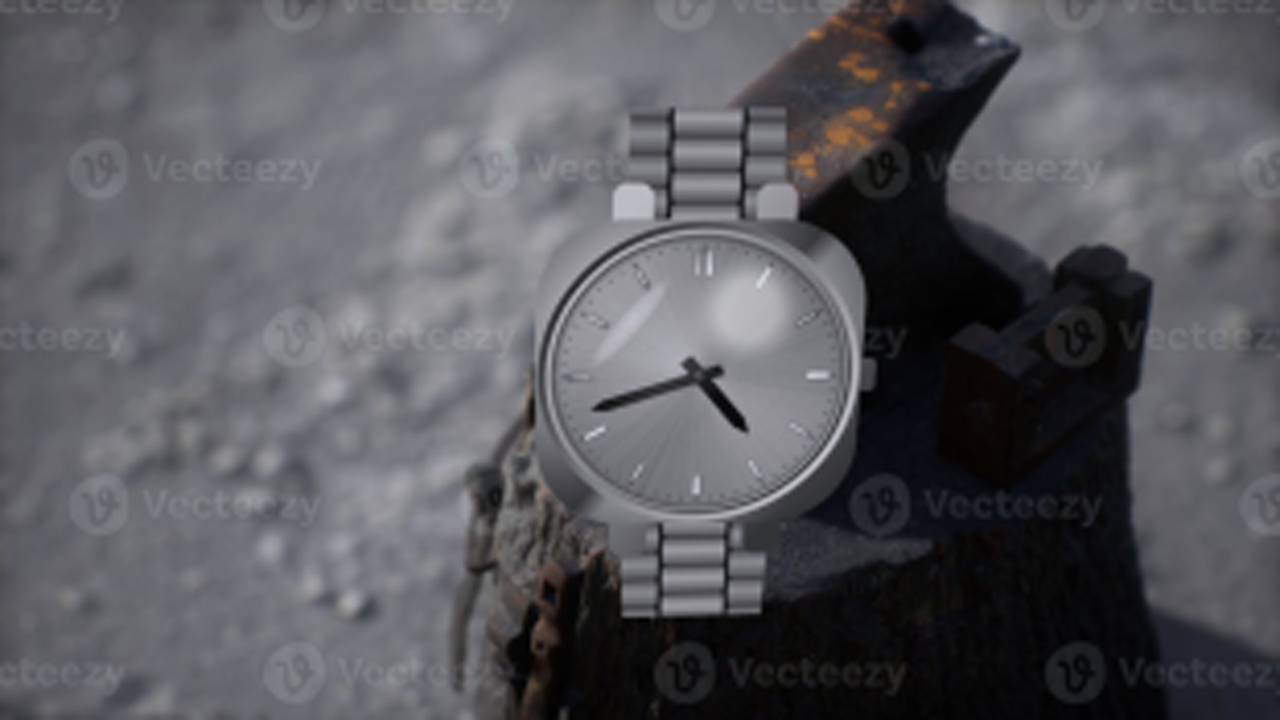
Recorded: {"hour": 4, "minute": 42}
